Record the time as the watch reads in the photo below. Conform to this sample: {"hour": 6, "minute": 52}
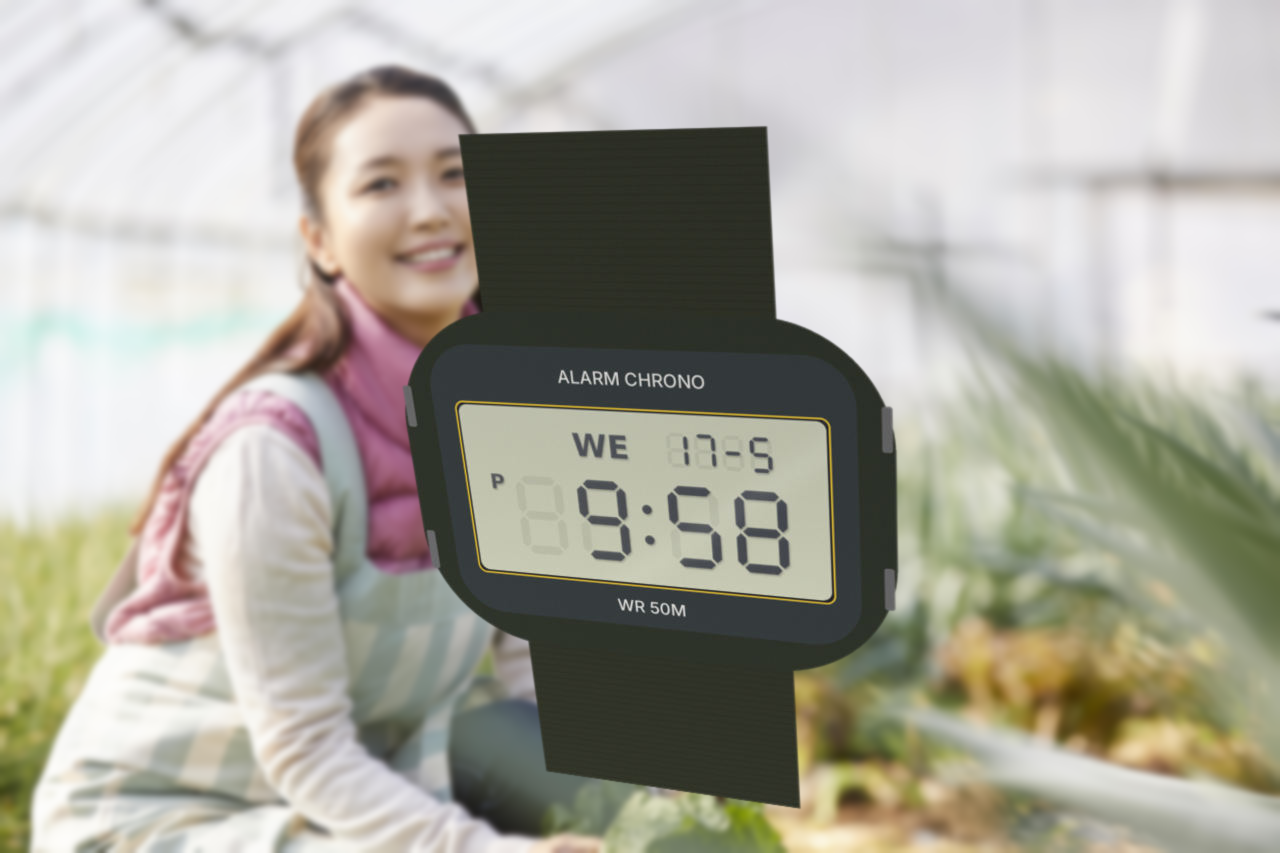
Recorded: {"hour": 9, "minute": 58}
